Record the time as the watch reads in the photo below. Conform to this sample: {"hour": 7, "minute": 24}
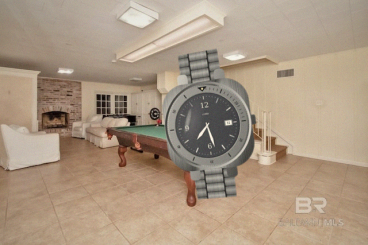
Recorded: {"hour": 7, "minute": 28}
